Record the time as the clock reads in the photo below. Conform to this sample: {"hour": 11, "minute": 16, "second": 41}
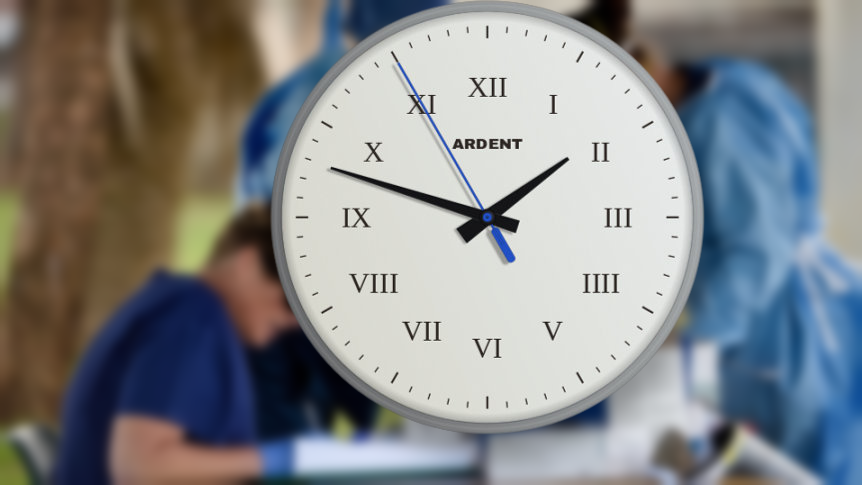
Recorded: {"hour": 1, "minute": 47, "second": 55}
